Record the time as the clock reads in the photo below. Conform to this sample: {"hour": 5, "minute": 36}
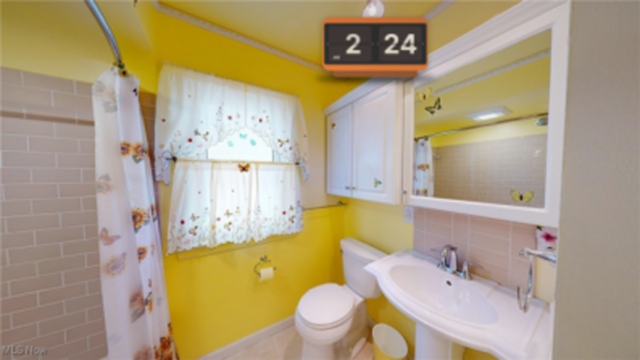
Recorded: {"hour": 2, "minute": 24}
